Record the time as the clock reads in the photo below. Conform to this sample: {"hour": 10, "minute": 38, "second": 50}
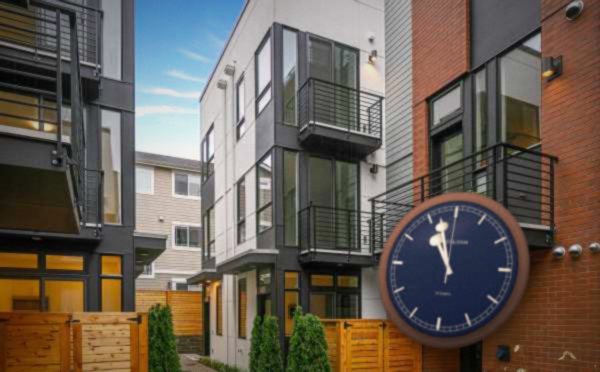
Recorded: {"hour": 10, "minute": 57, "second": 0}
